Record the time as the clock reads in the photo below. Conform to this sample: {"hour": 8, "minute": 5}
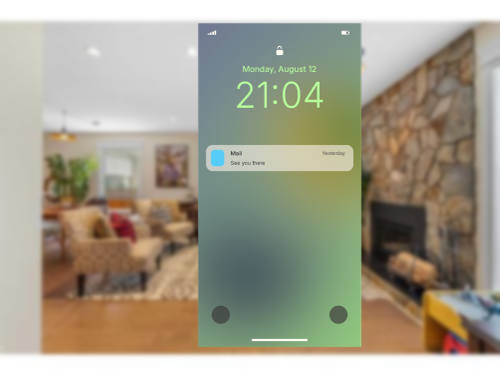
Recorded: {"hour": 21, "minute": 4}
